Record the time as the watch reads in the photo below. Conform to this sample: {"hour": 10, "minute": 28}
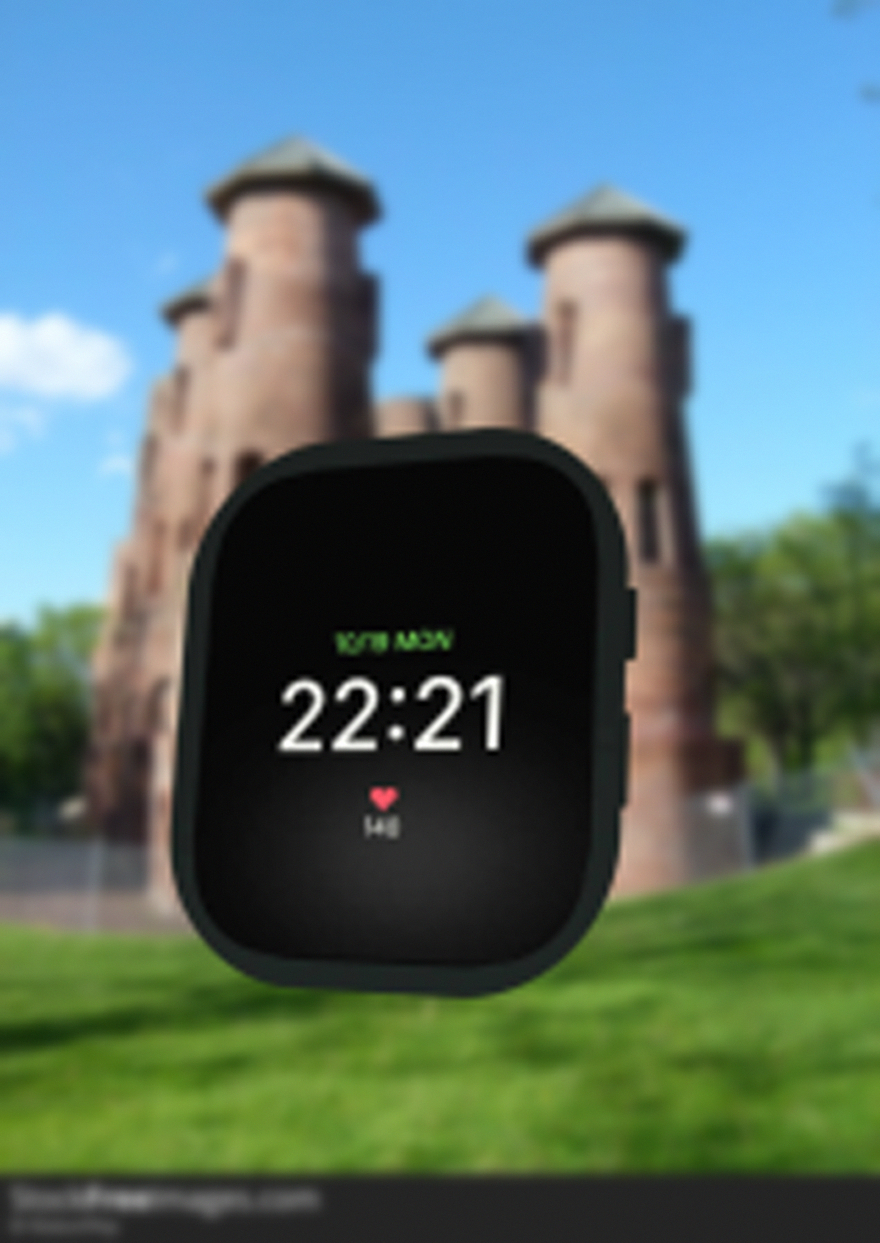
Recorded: {"hour": 22, "minute": 21}
